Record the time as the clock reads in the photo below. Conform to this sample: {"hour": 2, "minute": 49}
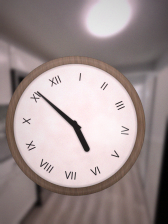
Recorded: {"hour": 5, "minute": 56}
